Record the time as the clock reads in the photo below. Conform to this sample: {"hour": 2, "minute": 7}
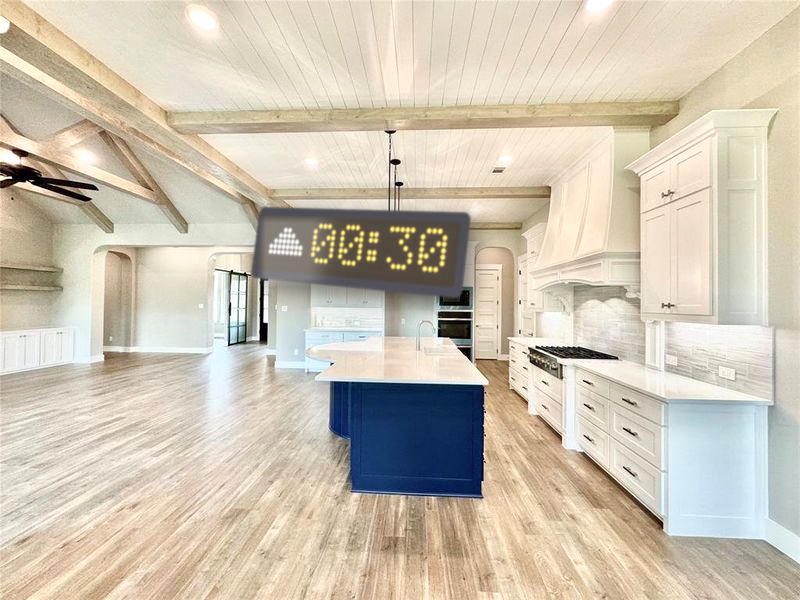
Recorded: {"hour": 0, "minute": 30}
